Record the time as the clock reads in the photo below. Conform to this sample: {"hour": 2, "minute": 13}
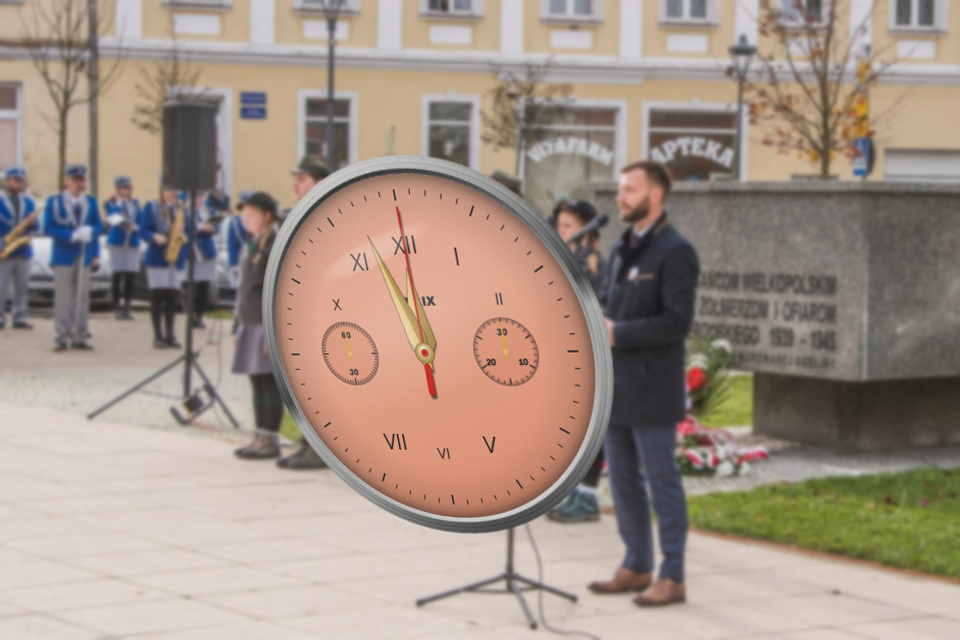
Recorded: {"hour": 11, "minute": 57}
